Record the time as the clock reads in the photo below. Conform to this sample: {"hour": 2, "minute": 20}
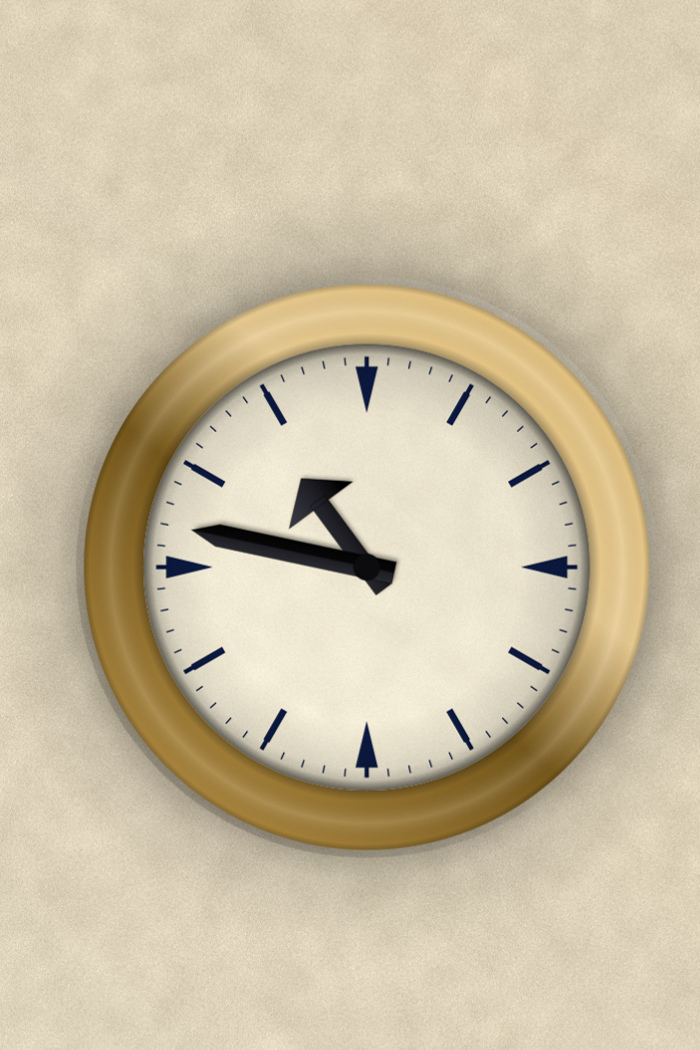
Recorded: {"hour": 10, "minute": 47}
